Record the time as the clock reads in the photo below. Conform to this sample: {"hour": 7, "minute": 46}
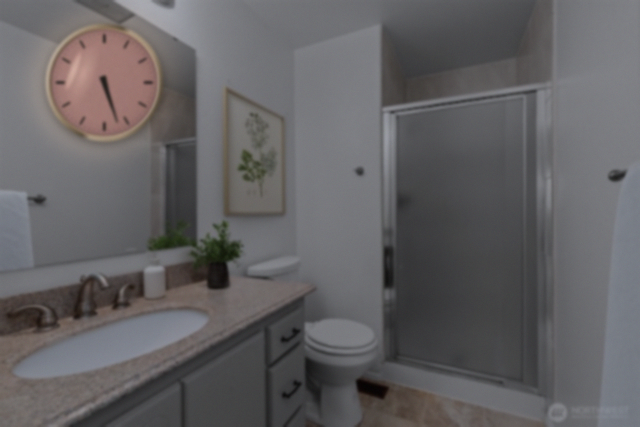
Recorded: {"hour": 5, "minute": 27}
